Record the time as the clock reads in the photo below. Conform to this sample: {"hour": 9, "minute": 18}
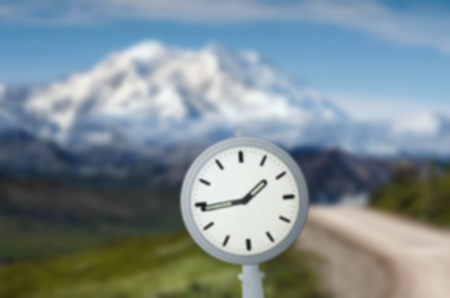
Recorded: {"hour": 1, "minute": 44}
